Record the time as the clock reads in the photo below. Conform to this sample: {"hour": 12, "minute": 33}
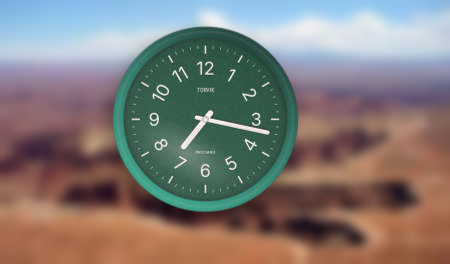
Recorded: {"hour": 7, "minute": 17}
